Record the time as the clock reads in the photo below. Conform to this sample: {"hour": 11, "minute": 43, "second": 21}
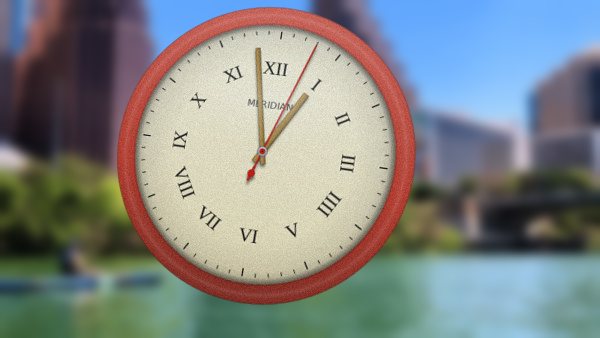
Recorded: {"hour": 12, "minute": 58, "second": 3}
